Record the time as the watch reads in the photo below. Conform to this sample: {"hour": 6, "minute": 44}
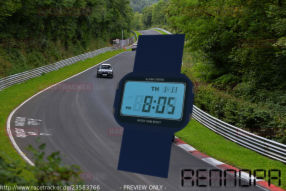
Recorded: {"hour": 8, "minute": 5}
